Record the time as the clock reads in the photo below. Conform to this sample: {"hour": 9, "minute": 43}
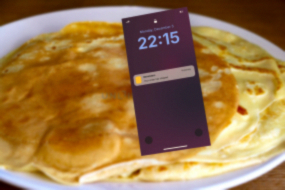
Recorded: {"hour": 22, "minute": 15}
